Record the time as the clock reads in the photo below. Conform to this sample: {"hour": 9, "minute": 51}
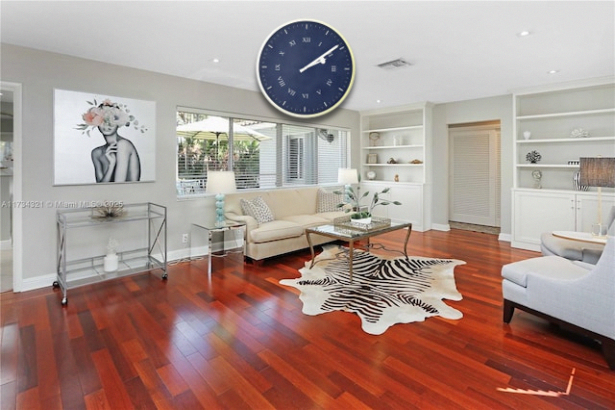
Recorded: {"hour": 2, "minute": 9}
